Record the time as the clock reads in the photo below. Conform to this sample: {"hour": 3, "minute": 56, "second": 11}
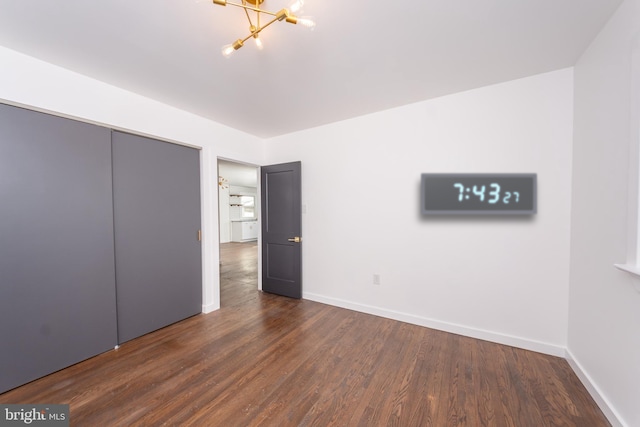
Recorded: {"hour": 7, "minute": 43, "second": 27}
